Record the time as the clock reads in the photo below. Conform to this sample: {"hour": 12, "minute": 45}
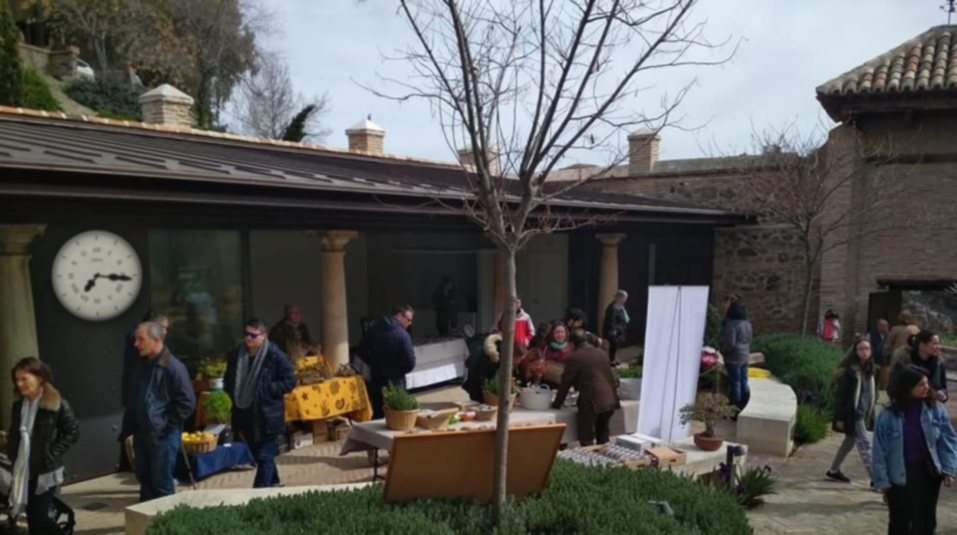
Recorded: {"hour": 7, "minute": 16}
